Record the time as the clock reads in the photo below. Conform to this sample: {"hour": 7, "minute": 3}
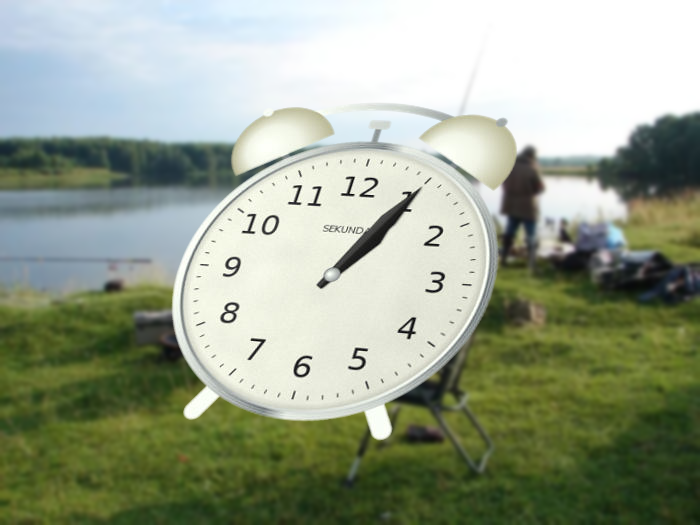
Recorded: {"hour": 1, "minute": 5}
